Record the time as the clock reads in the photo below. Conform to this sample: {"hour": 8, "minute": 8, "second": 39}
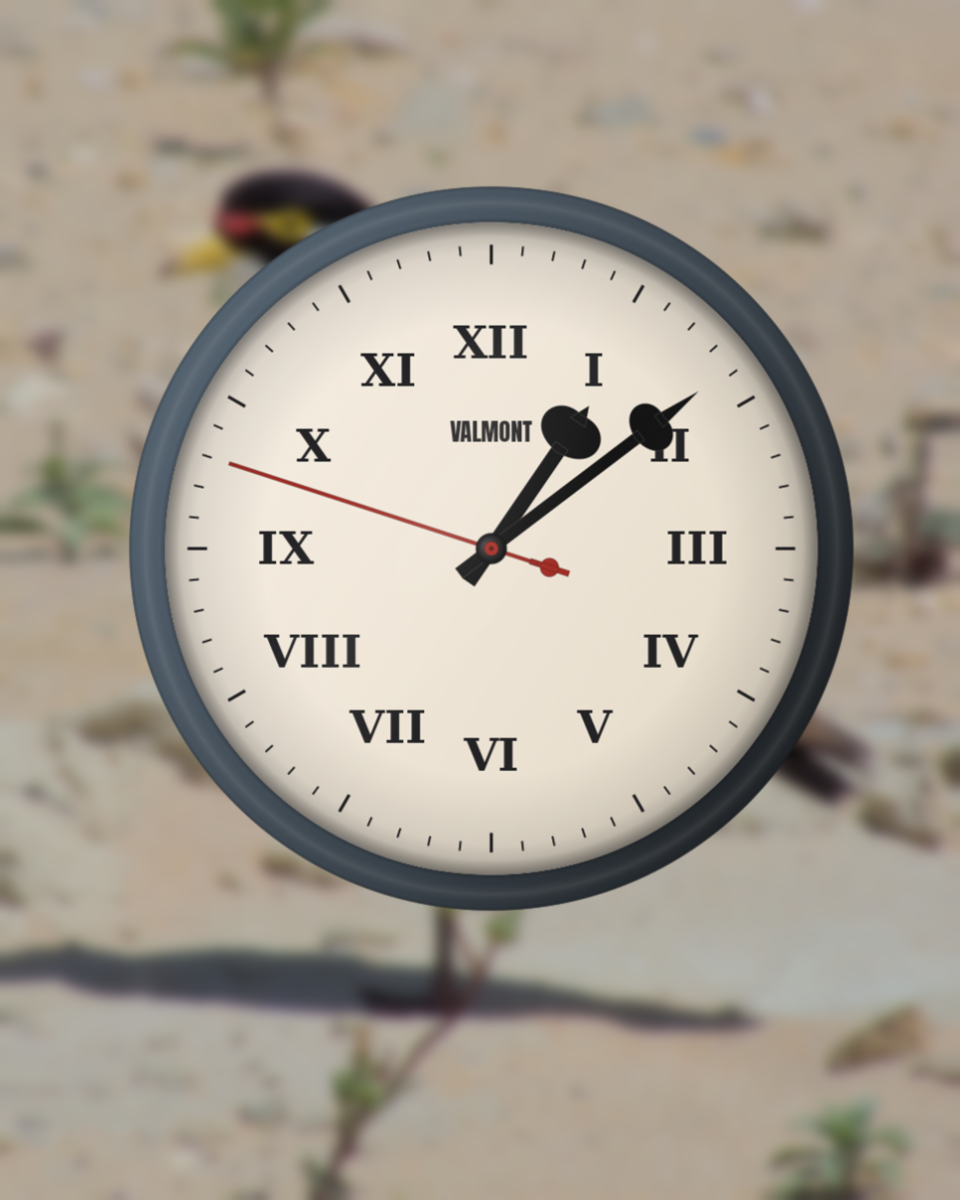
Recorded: {"hour": 1, "minute": 8, "second": 48}
